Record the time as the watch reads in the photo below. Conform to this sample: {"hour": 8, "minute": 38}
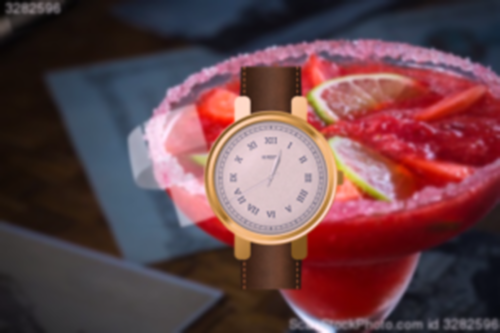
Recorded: {"hour": 12, "minute": 40}
